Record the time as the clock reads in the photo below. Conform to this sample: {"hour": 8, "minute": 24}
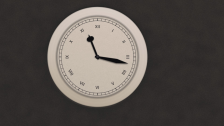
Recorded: {"hour": 11, "minute": 17}
